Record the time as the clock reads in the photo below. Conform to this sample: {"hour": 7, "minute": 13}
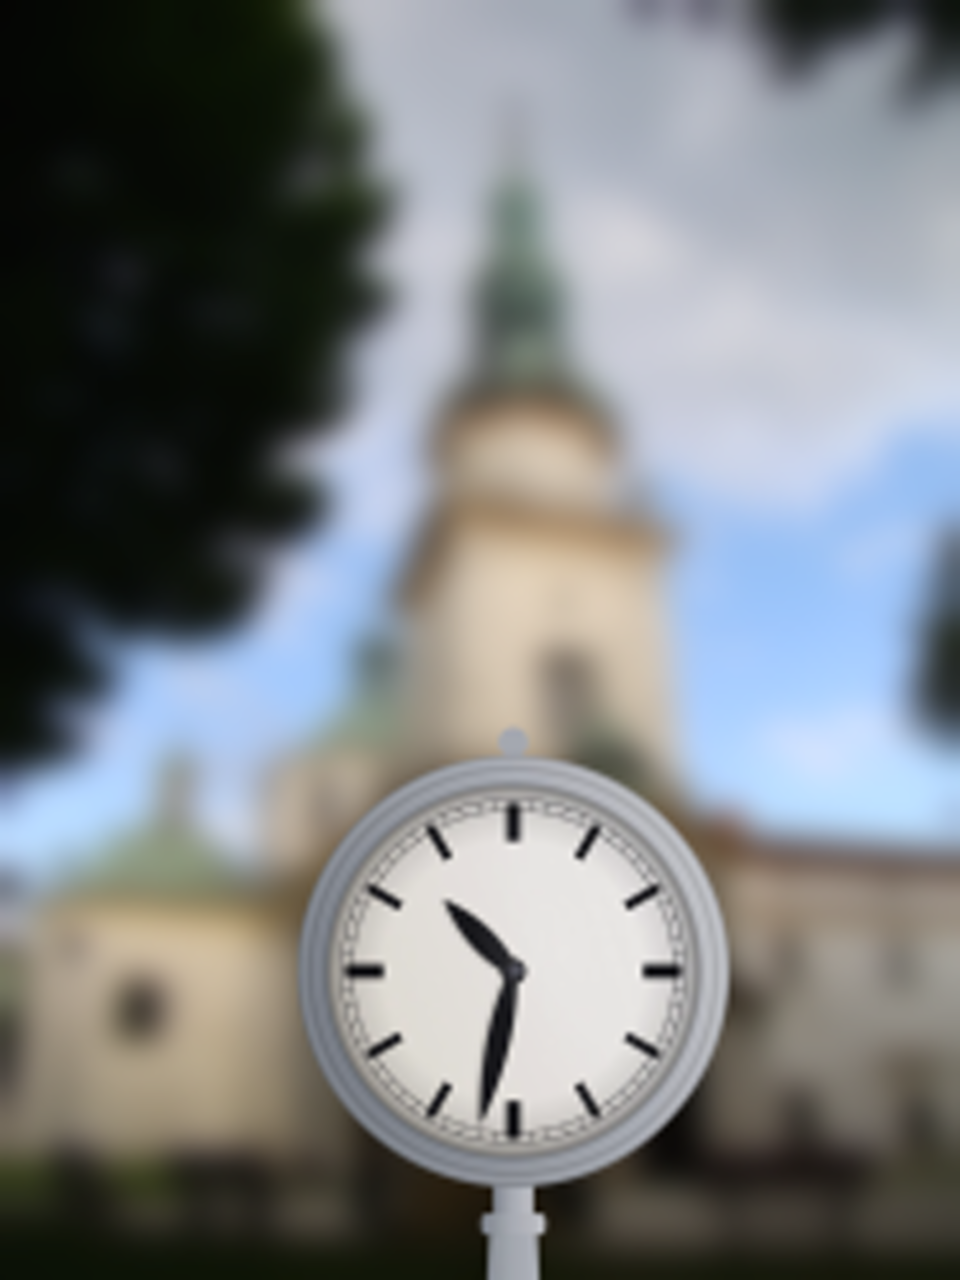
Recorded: {"hour": 10, "minute": 32}
